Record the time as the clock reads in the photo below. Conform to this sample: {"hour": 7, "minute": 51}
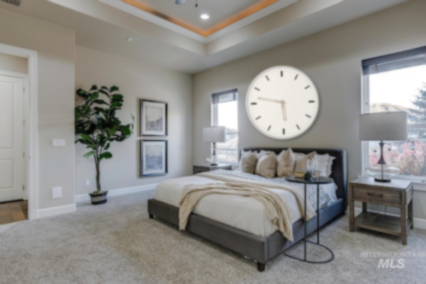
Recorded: {"hour": 5, "minute": 47}
